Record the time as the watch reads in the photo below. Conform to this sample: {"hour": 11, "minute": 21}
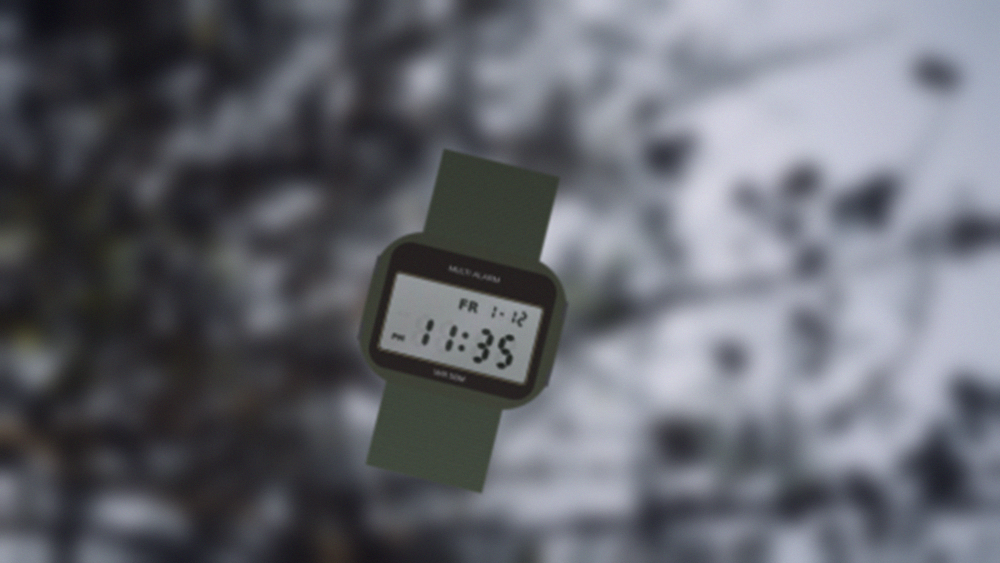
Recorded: {"hour": 11, "minute": 35}
